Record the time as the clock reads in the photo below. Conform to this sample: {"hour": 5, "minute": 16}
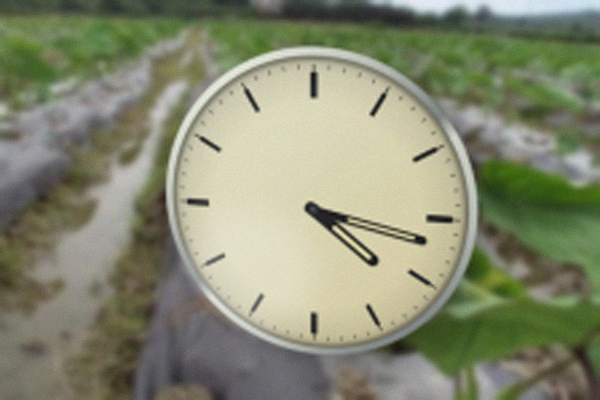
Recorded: {"hour": 4, "minute": 17}
